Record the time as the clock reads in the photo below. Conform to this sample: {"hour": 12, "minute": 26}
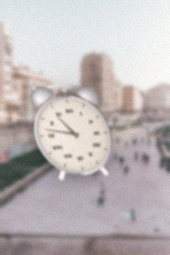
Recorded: {"hour": 10, "minute": 47}
